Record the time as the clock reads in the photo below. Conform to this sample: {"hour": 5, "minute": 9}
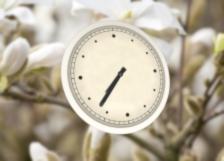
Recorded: {"hour": 7, "minute": 37}
